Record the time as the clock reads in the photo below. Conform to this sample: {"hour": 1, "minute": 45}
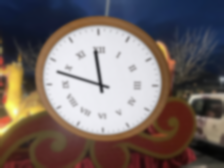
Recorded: {"hour": 11, "minute": 48}
